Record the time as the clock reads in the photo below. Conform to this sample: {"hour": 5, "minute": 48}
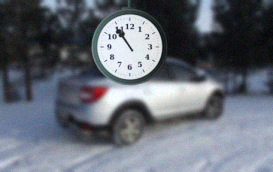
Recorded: {"hour": 10, "minute": 54}
